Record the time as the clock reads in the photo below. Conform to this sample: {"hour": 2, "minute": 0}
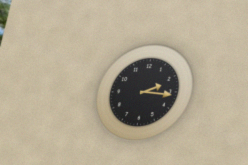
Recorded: {"hour": 2, "minute": 16}
